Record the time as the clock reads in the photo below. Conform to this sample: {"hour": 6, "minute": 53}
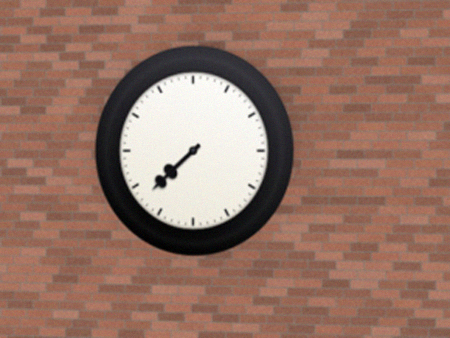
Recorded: {"hour": 7, "minute": 38}
